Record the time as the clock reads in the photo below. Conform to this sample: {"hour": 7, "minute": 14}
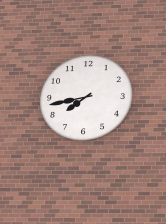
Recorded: {"hour": 7, "minute": 43}
